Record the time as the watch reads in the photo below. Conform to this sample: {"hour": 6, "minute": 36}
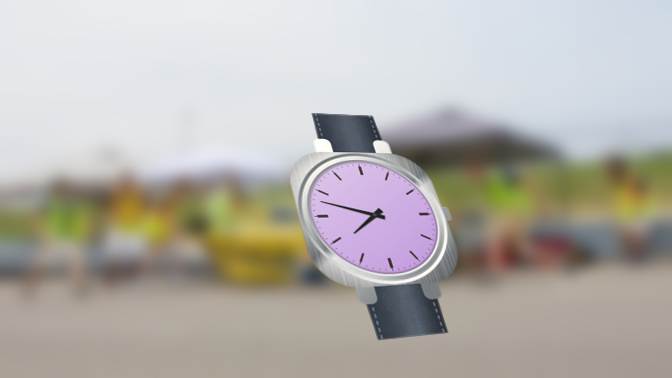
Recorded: {"hour": 7, "minute": 48}
